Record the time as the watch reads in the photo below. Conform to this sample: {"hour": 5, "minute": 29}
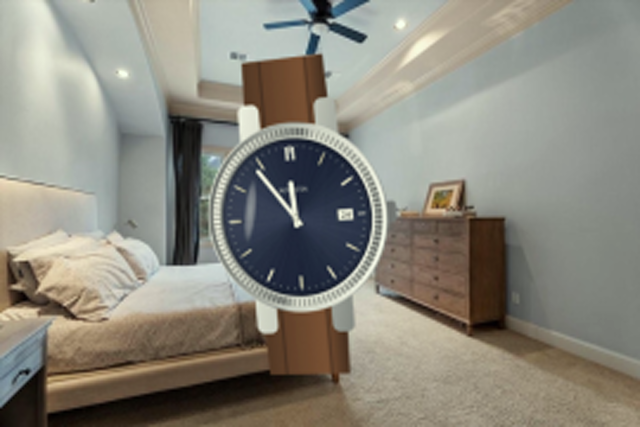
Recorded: {"hour": 11, "minute": 54}
